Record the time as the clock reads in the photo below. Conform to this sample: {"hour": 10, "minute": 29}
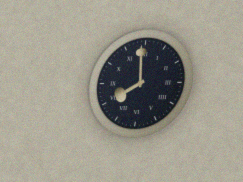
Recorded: {"hour": 7, "minute": 59}
